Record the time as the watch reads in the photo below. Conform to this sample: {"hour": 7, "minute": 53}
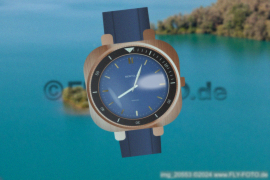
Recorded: {"hour": 8, "minute": 4}
